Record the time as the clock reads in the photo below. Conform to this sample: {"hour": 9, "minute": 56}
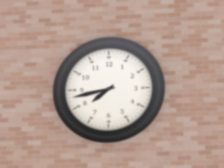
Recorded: {"hour": 7, "minute": 43}
